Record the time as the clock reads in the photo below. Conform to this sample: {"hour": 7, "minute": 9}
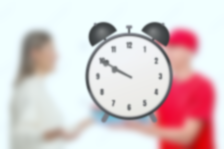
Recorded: {"hour": 9, "minute": 50}
